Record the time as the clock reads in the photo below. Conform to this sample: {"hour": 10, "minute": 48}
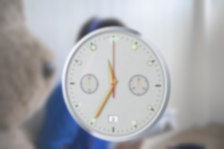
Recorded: {"hour": 11, "minute": 35}
